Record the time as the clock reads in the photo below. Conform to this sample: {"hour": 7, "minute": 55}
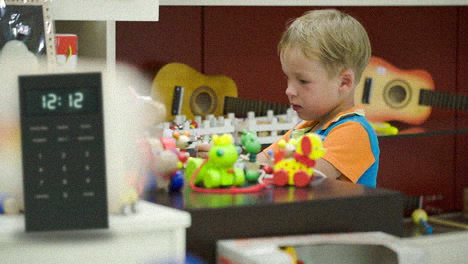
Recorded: {"hour": 12, "minute": 12}
